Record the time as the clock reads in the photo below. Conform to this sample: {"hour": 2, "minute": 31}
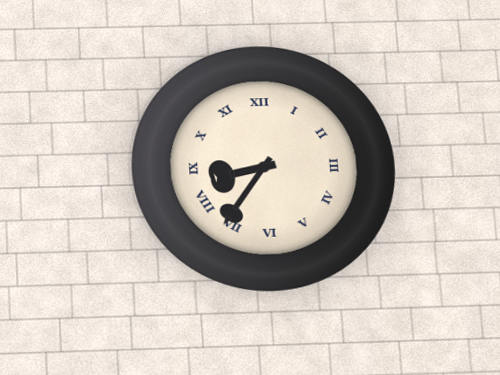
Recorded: {"hour": 8, "minute": 36}
